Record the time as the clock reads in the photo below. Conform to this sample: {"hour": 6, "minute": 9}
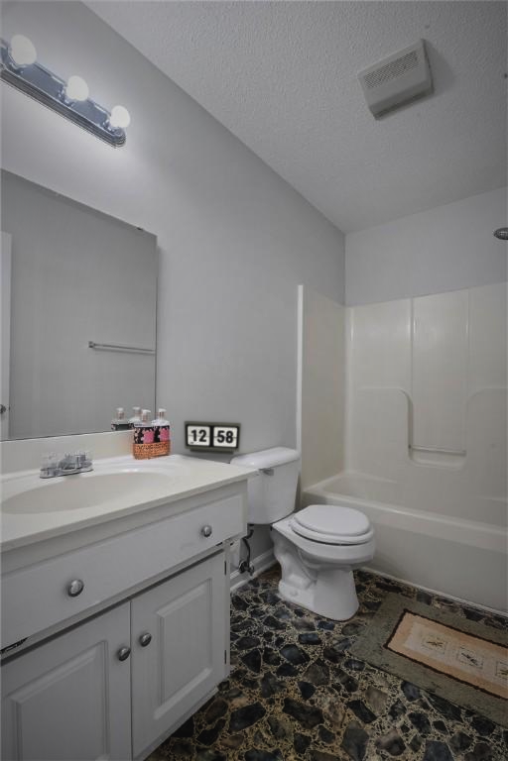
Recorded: {"hour": 12, "minute": 58}
